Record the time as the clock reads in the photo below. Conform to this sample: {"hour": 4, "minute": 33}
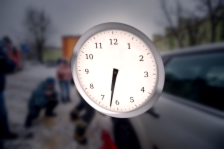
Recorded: {"hour": 6, "minute": 32}
